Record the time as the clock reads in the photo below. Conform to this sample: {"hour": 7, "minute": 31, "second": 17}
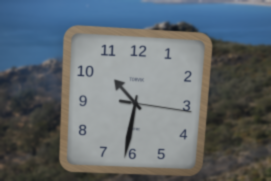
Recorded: {"hour": 10, "minute": 31, "second": 16}
